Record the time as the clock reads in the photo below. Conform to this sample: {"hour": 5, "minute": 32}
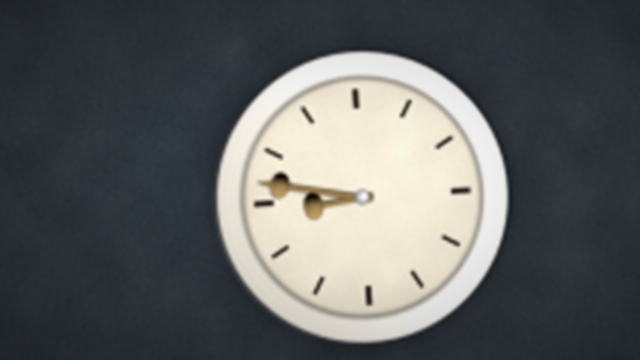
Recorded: {"hour": 8, "minute": 47}
